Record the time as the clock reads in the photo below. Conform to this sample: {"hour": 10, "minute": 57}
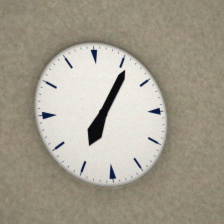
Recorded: {"hour": 7, "minute": 6}
